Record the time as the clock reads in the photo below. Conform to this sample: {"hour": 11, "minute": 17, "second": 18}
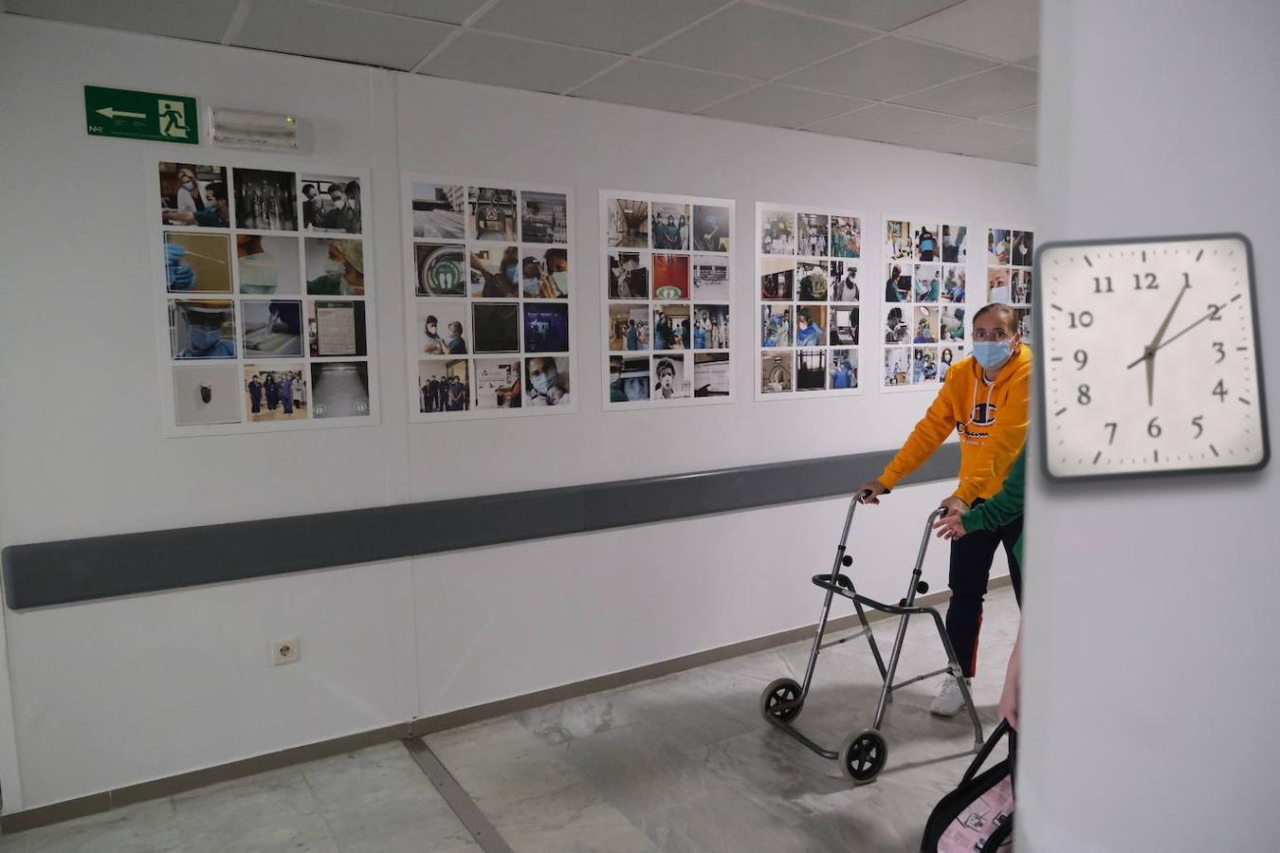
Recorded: {"hour": 6, "minute": 5, "second": 10}
